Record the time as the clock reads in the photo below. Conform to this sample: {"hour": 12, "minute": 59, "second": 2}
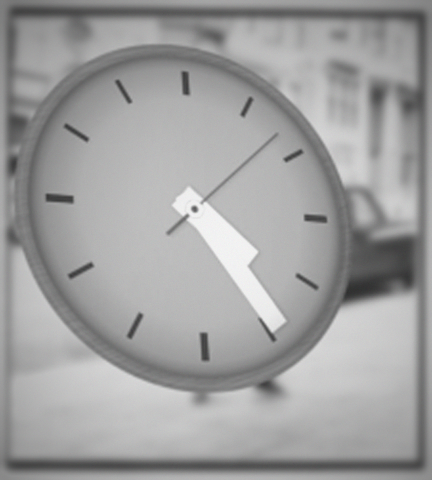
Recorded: {"hour": 4, "minute": 24, "second": 8}
